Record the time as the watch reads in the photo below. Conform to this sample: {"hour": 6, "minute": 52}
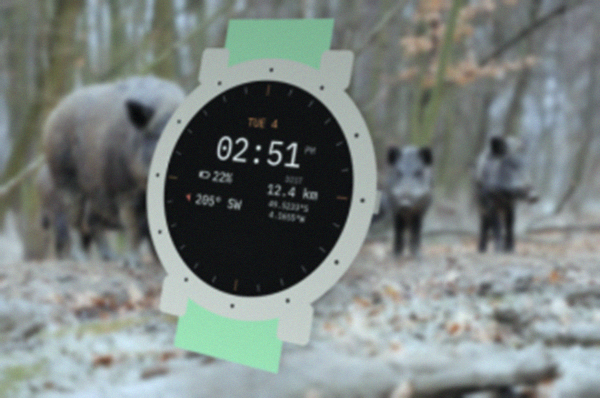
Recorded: {"hour": 2, "minute": 51}
